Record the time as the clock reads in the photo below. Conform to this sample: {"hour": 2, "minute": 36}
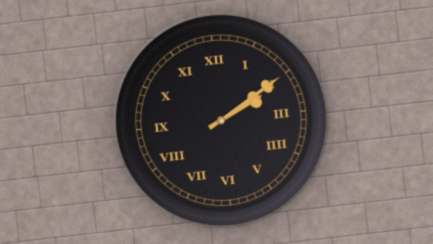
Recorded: {"hour": 2, "minute": 10}
